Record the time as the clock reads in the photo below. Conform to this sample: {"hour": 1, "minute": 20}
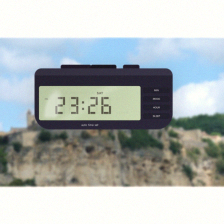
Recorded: {"hour": 23, "minute": 26}
